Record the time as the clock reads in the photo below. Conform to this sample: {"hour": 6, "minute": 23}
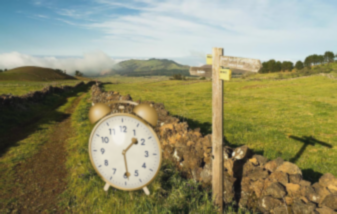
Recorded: {"hour": 1, "minute": 29}
